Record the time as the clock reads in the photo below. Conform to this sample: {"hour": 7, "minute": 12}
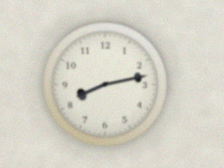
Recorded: {"hour": 8, "minute": 13}
